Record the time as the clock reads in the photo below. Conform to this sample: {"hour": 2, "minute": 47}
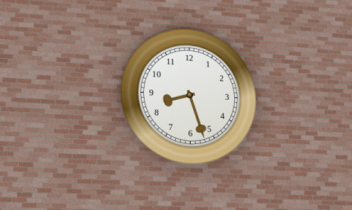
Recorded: {"hour": 8, "minute": 27}
